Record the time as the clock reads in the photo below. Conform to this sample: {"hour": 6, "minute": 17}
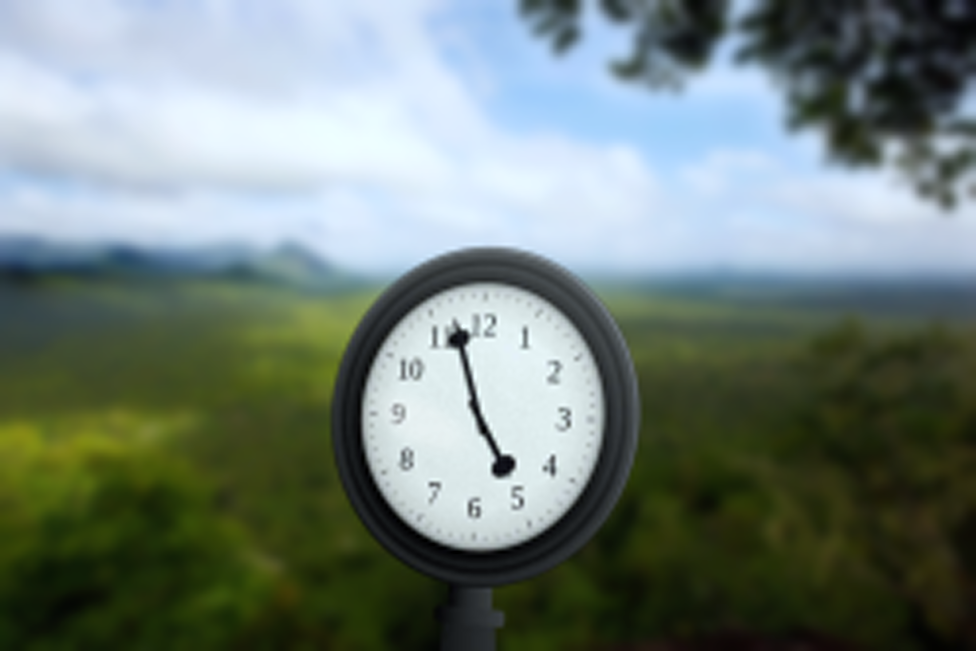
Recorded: {"hour": 4, "minute": 57}
